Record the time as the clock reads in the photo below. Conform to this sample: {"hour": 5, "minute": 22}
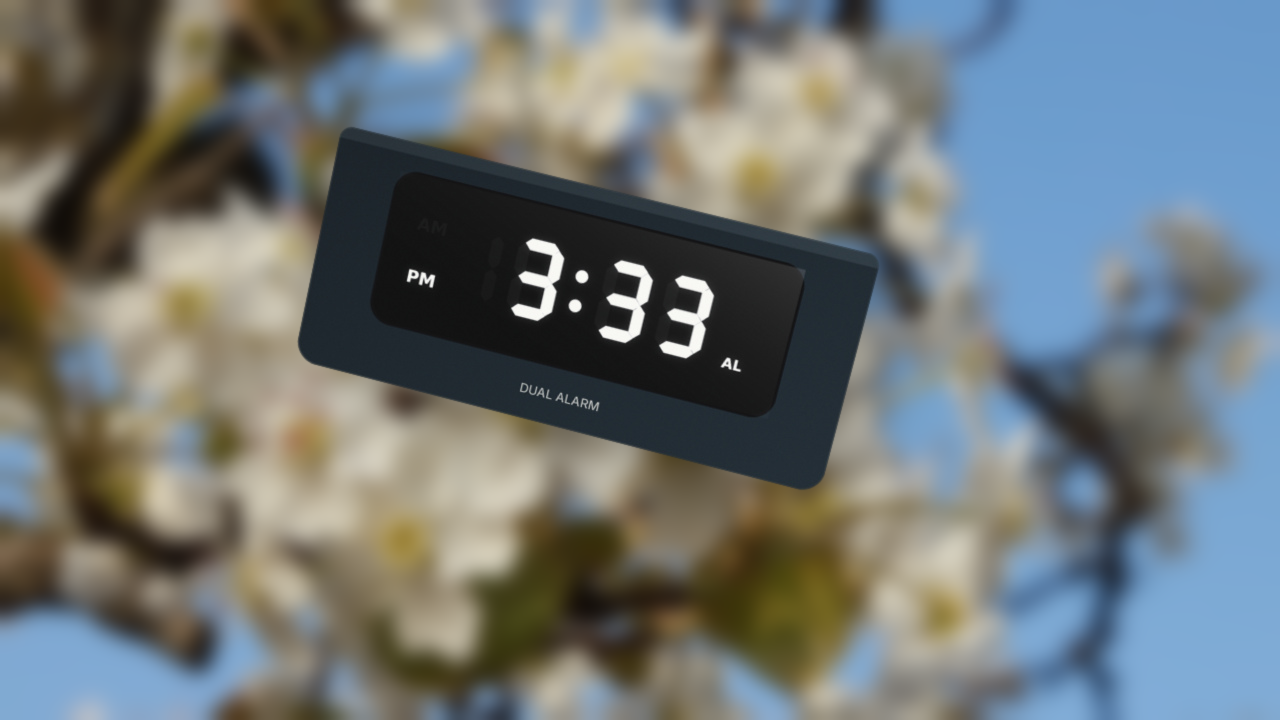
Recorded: {"hour": 3, "minute": 33}
